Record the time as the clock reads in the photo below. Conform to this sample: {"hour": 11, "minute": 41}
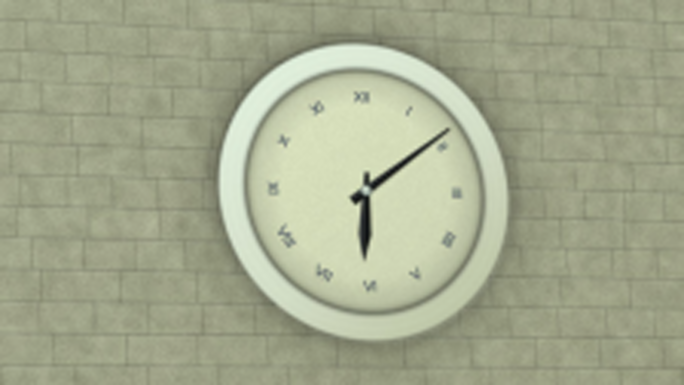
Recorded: {"hour": 6, "minute": 9}
